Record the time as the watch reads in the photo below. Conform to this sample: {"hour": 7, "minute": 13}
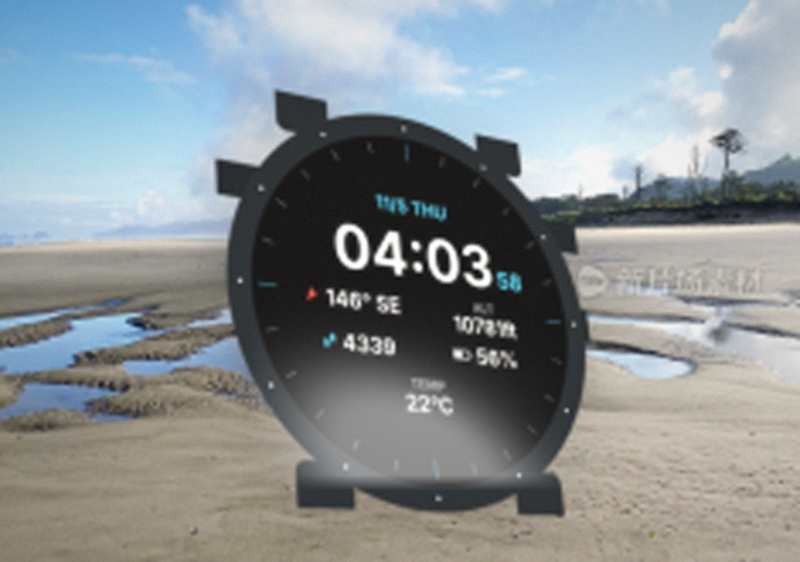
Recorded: {"hour": 4, "minute": 3}
